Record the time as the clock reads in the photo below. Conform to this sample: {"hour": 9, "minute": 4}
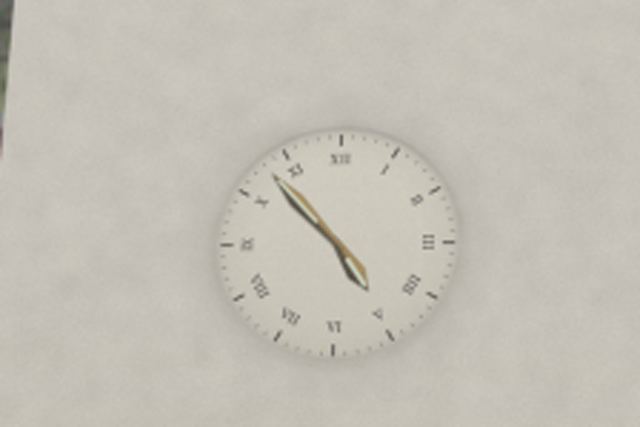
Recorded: {"hour": 4, "minute": 53}
